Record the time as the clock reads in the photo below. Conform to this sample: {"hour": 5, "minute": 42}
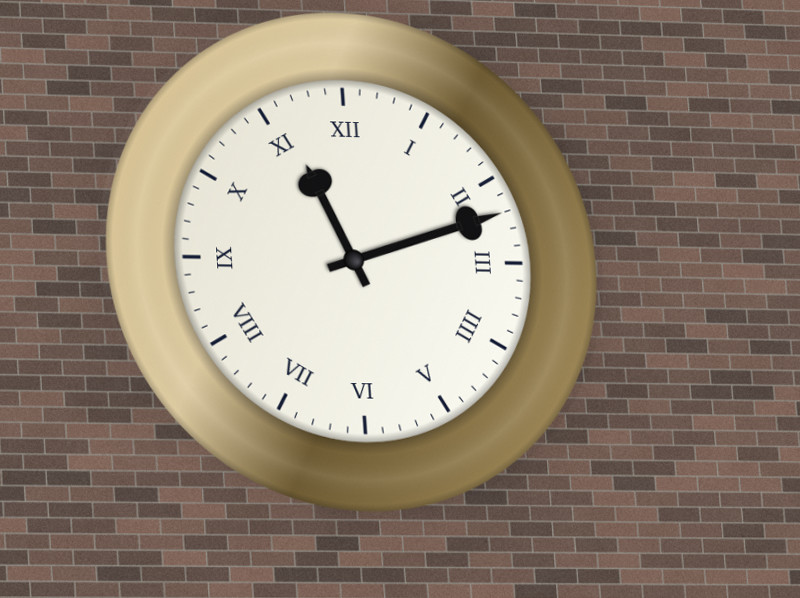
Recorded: {"hour": 11, "minute": 12}
